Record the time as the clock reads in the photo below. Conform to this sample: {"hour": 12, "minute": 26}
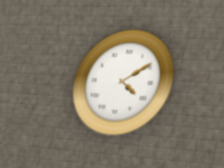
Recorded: {"hour": 4, "minute": 9}
